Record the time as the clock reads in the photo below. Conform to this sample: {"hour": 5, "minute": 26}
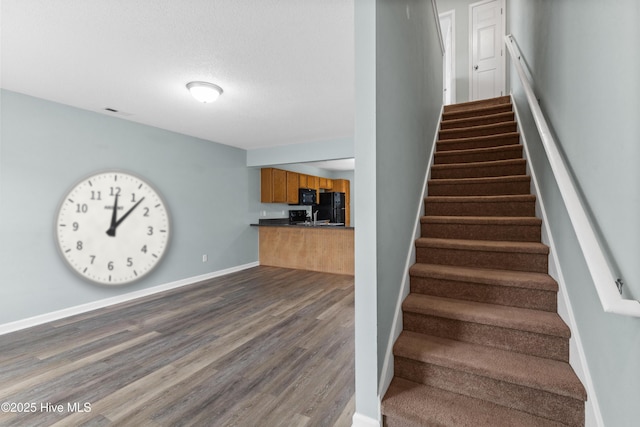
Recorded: {"hour": 12, "minute": 7}
